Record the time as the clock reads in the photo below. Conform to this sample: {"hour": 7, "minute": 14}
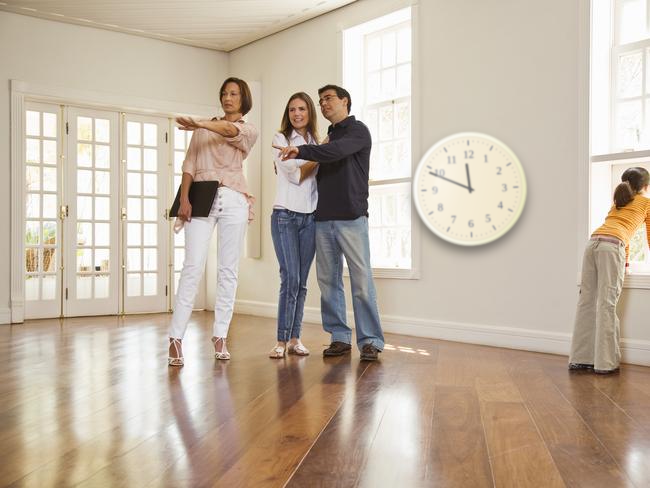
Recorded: {"hour": 11, "minute": 49}
